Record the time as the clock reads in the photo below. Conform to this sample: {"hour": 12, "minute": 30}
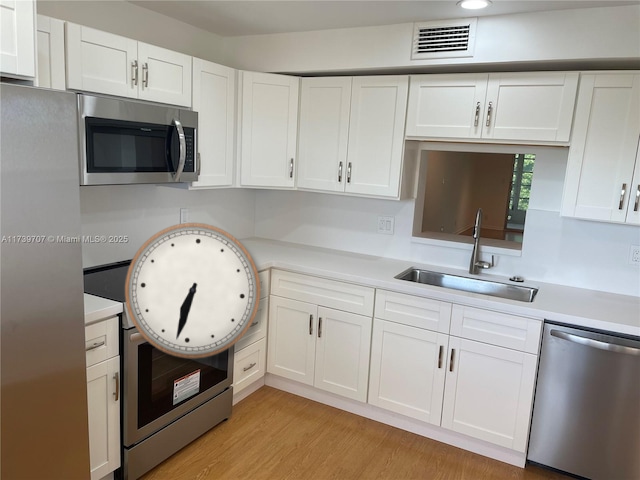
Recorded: {"hour": 6, "minute": 32}
